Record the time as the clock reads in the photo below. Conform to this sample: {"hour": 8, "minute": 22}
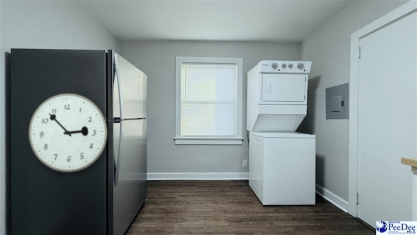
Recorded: {"hour": 2, "minute": 53}
